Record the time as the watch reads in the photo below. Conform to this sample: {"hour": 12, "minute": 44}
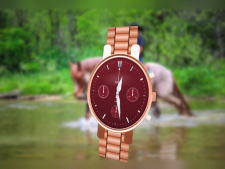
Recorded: {"hour": 12, "minute": 28}
